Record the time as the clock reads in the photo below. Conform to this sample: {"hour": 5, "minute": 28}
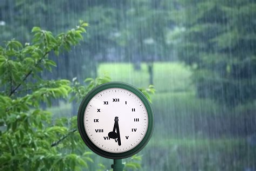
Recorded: {"hour": 6, "minute": 29}
